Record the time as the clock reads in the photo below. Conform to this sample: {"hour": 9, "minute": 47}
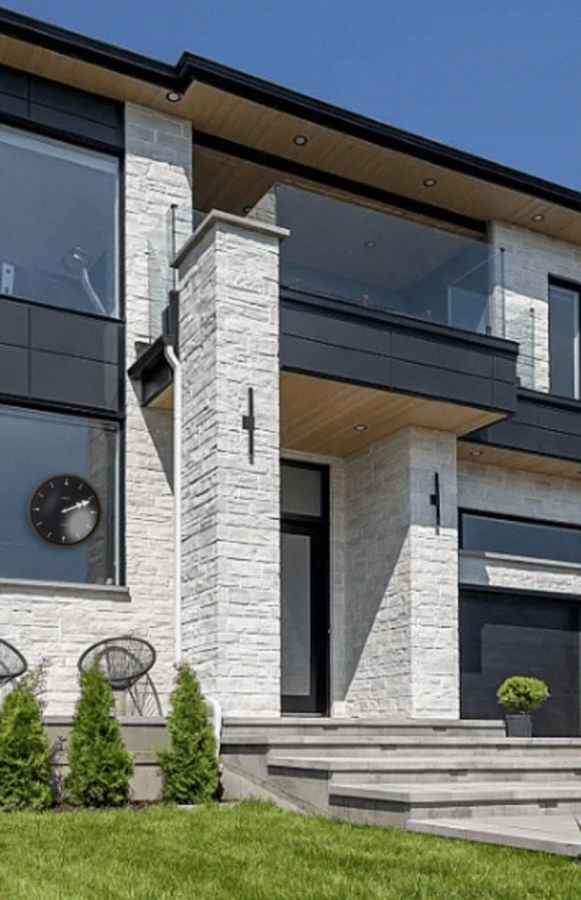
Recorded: {"hour": 2, "minute": 11}
